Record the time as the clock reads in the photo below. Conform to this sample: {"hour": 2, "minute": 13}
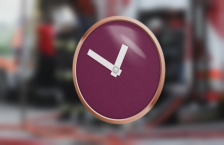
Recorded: {"hour": 12, "minute": 50}
